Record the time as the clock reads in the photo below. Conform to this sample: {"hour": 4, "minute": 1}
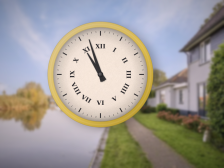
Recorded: {"hour": 10, "minute": 57}
